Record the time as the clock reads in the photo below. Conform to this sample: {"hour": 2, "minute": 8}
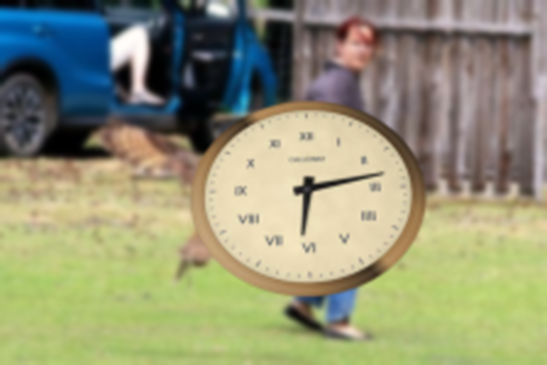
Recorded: {"hour": 6, "minute": 13}
